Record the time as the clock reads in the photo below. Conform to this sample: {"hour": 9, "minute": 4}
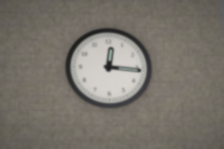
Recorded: {"hour": 12, "minute": 16}
